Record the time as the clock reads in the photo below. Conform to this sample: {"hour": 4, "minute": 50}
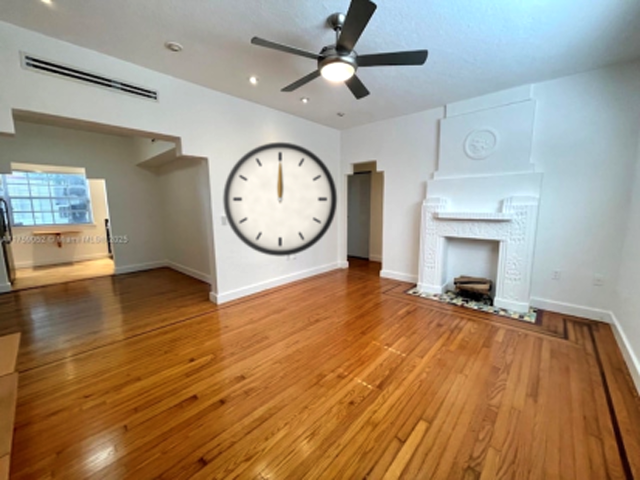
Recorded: {"hour": 12, "minute": 0}
